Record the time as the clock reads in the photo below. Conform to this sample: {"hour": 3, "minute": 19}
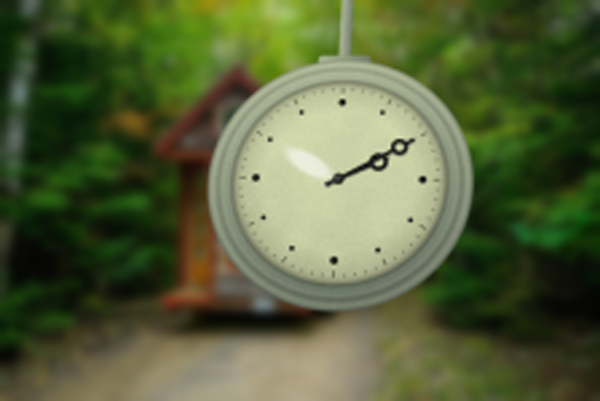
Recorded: {"hour": 2, "minute": 10}
